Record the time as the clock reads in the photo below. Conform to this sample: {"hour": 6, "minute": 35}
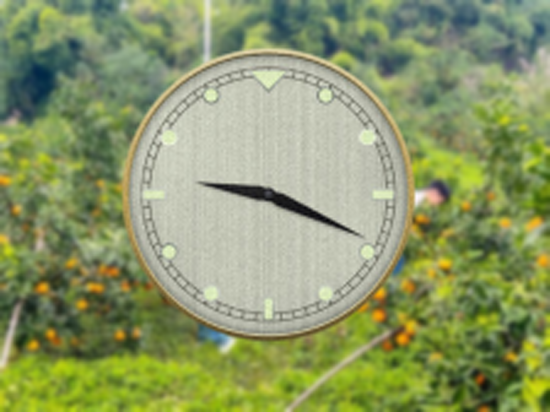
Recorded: {"hour": 9, "minute": 19}
